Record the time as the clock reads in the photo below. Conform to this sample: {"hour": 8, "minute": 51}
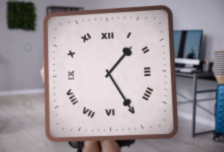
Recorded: {"hour": 1, "minute": 25}
